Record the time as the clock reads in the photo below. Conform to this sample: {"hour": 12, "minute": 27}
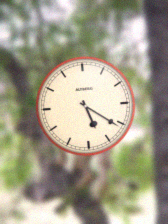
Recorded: {"hour": 5, "minute": 21}
